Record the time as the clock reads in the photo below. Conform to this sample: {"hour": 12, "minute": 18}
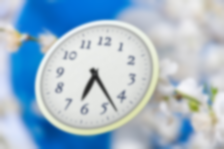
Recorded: {"hour": 6, "minute": 23}
